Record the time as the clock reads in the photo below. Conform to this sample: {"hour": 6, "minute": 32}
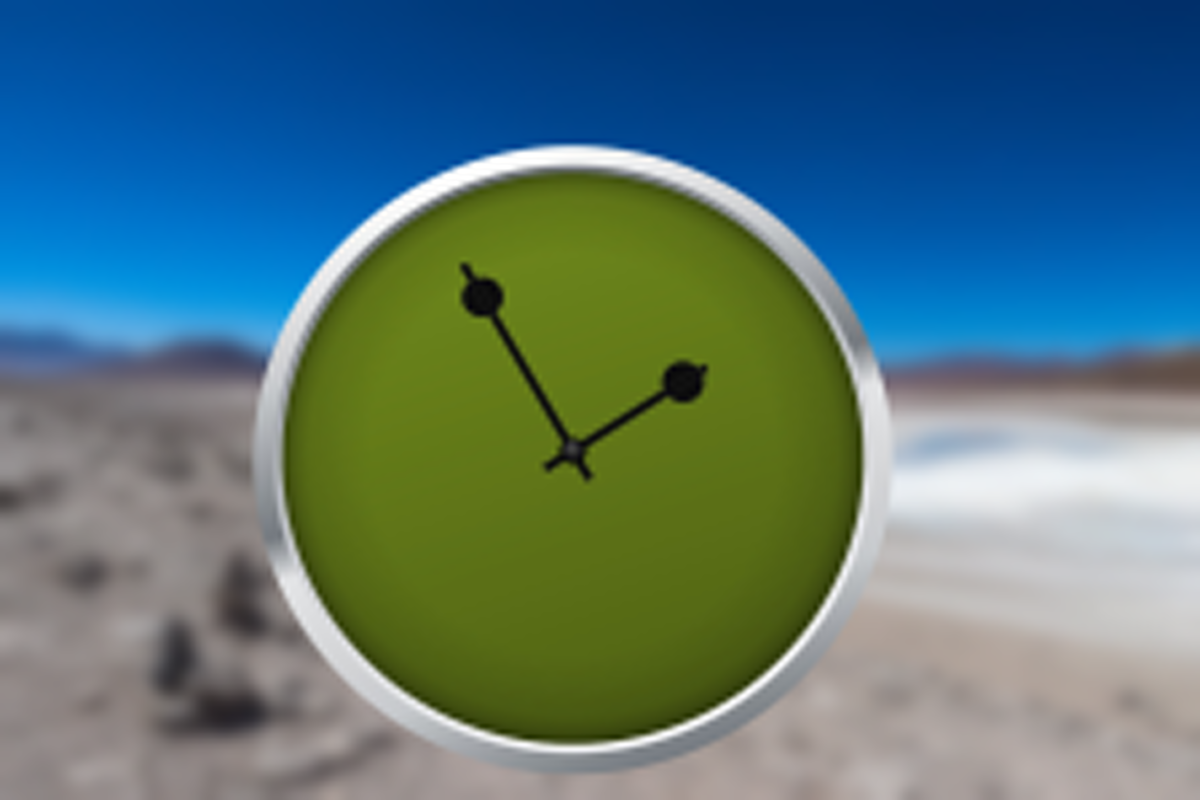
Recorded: {"hour": 1, "minute": 55}
